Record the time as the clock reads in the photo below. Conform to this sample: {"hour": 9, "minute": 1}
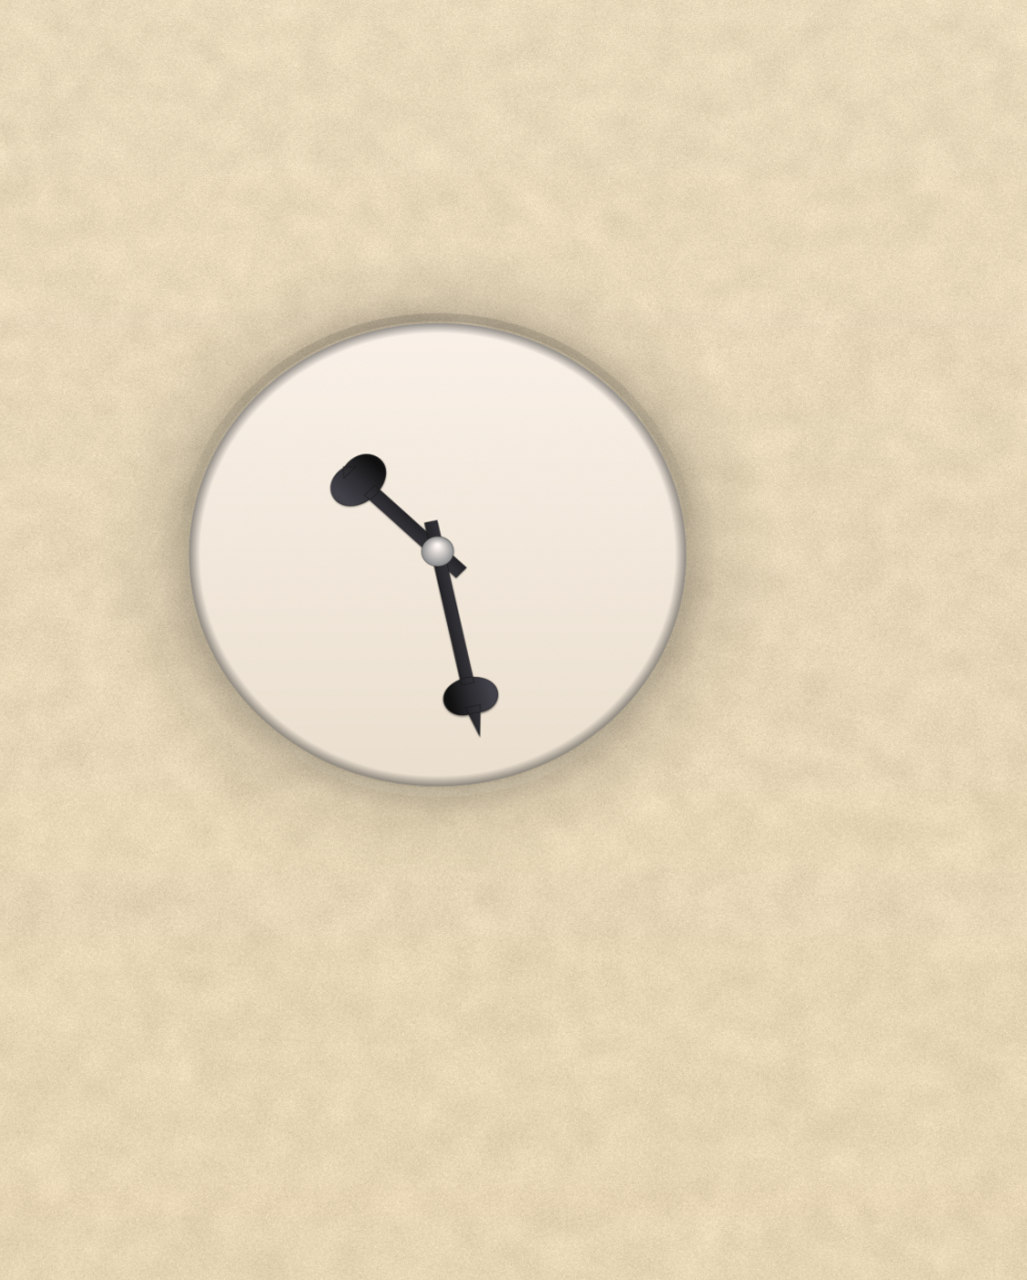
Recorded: {"hour": 10, "minute": 28}
